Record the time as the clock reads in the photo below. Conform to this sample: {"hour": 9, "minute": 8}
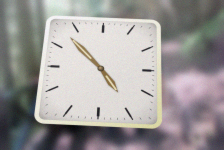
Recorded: {"hour": 4, "minute": 53}
